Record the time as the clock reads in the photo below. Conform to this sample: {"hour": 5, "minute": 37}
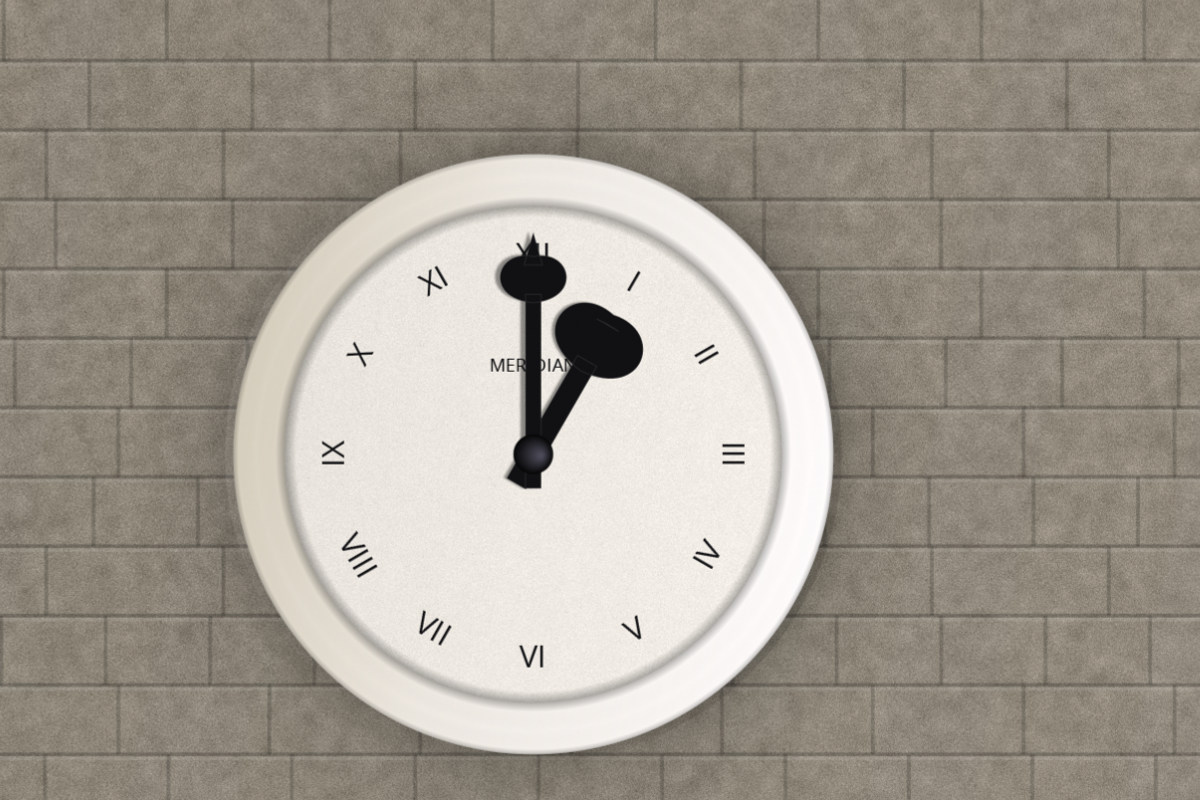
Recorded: {"hour": 1, "minute": 0}
